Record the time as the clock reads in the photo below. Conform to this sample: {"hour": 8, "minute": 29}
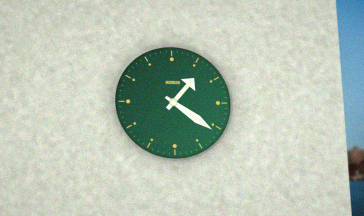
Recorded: {"hour": 1, "minute": 21}
